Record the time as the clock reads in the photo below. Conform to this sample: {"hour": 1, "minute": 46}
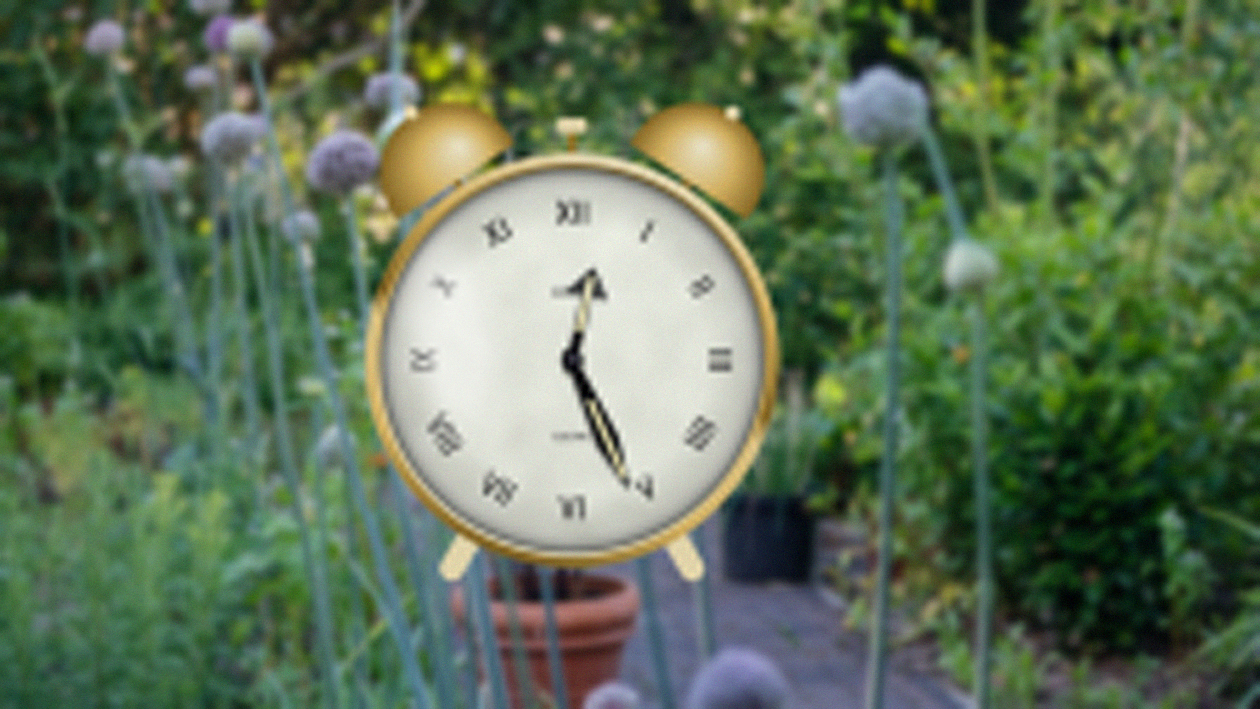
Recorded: {"hour": 12, "minute": 26}
